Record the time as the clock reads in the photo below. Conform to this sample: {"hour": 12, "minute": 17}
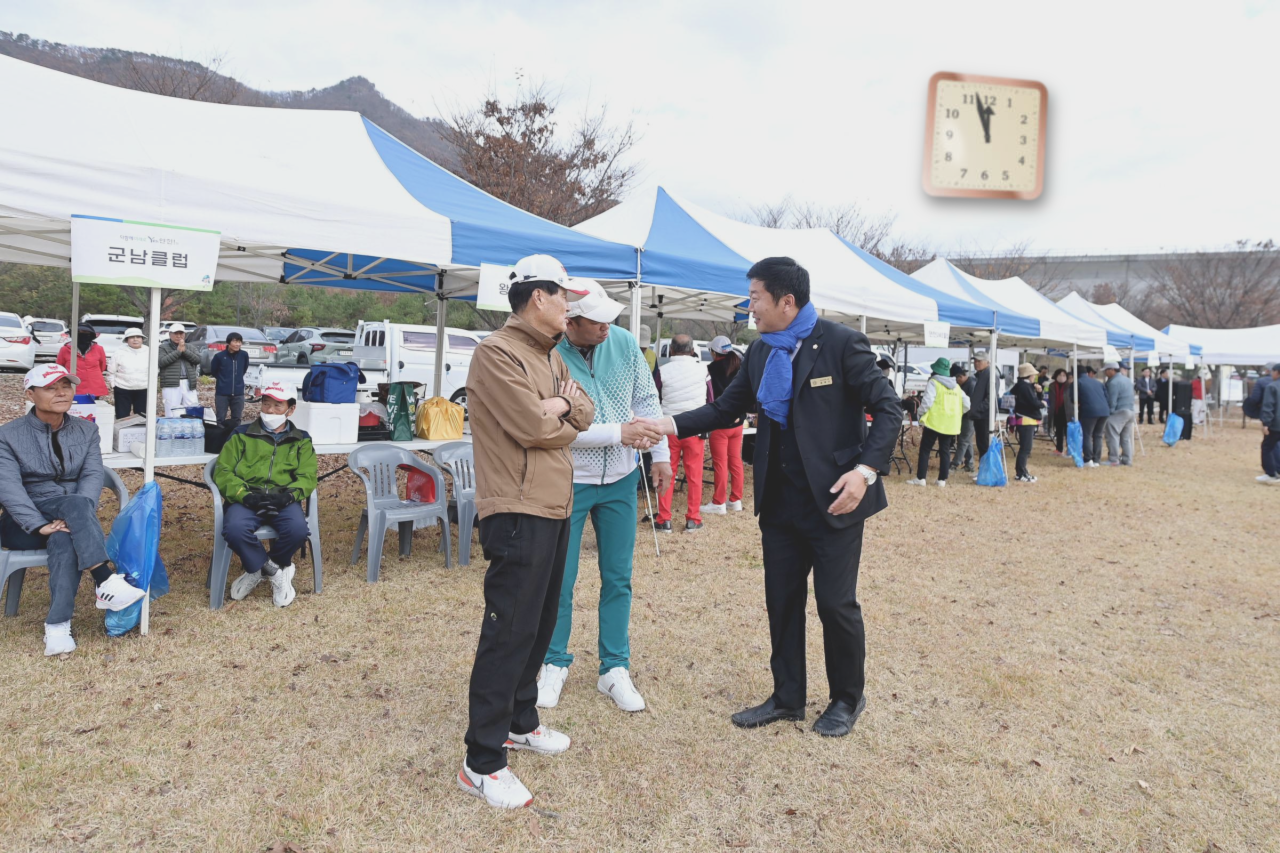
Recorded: {"hour": 11, "minute": 57}
